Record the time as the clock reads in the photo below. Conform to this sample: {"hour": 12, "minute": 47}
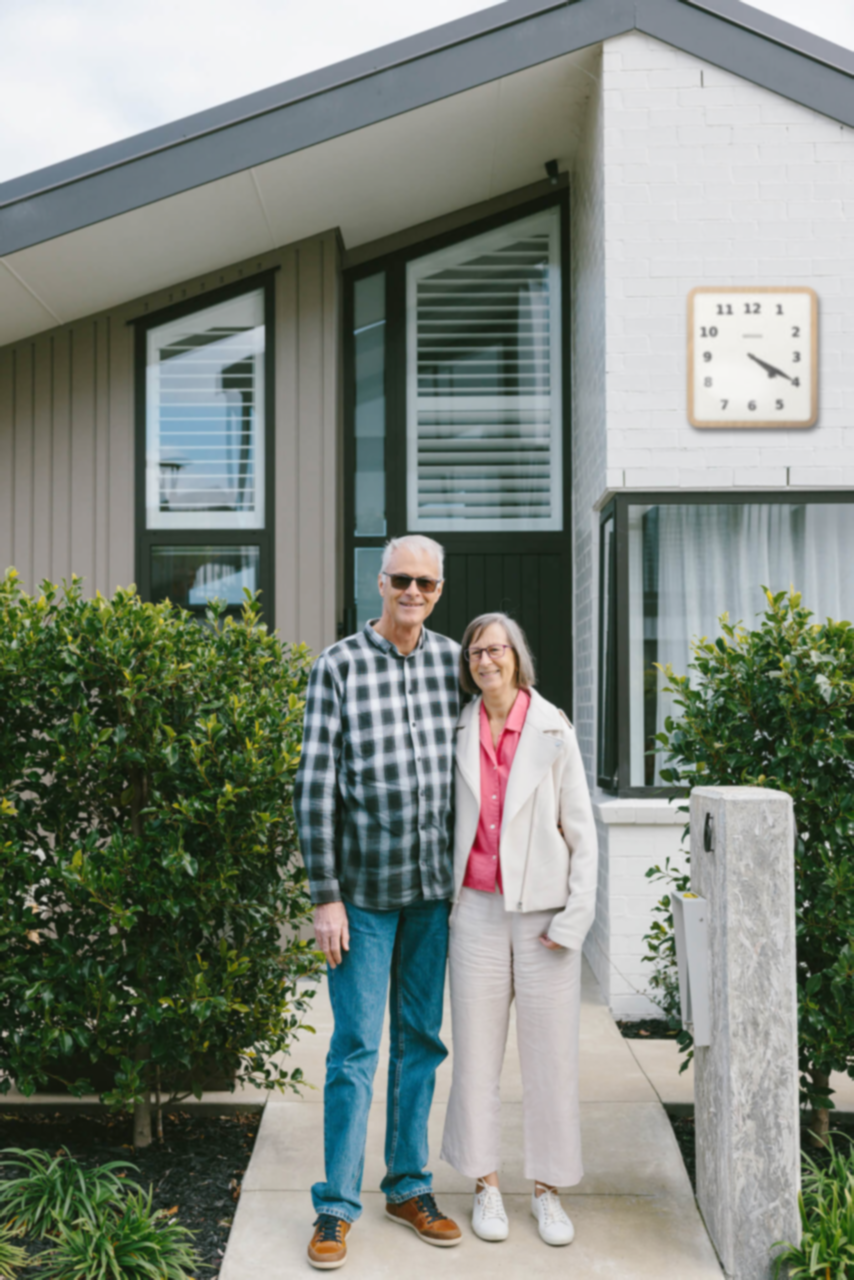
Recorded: {"hour": 4, "minute": 20}
